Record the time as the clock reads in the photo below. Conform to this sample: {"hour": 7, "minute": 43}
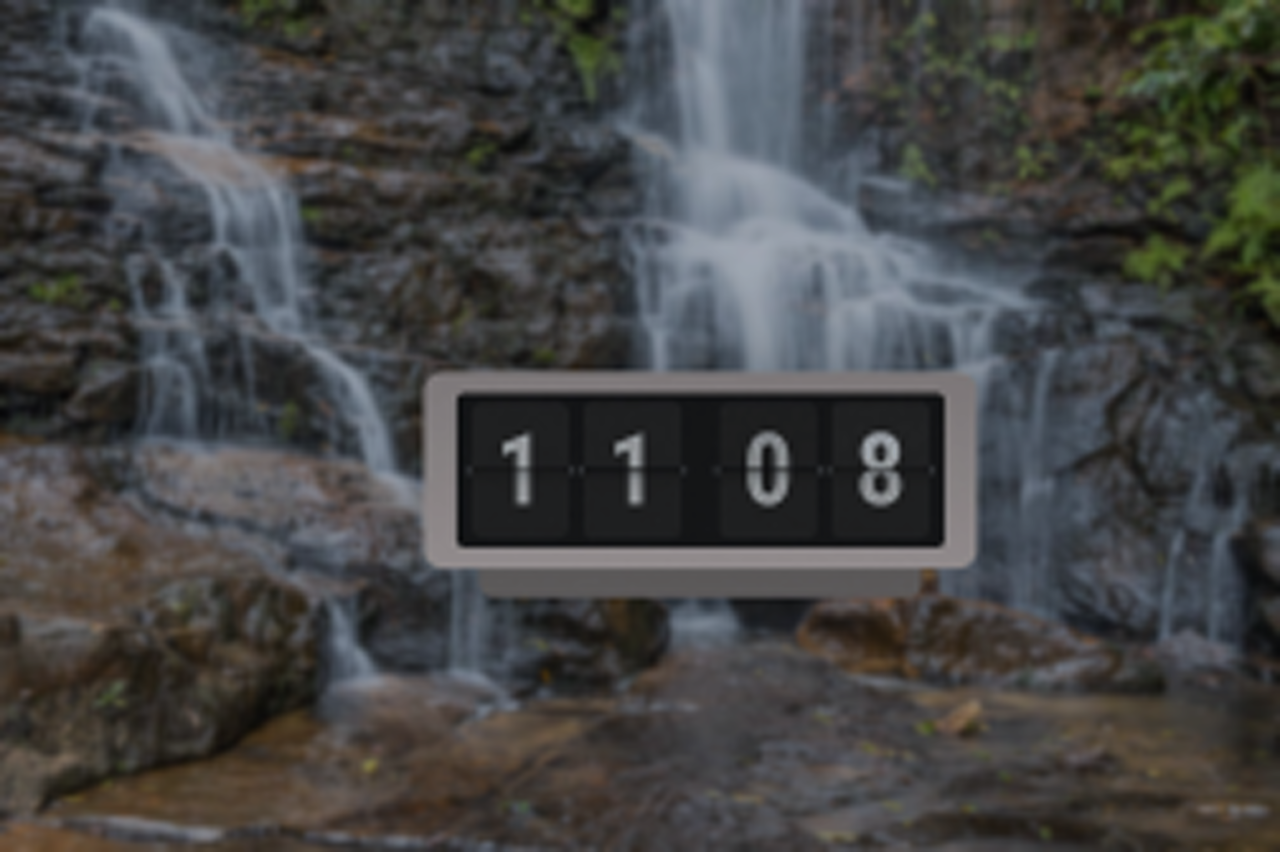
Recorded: {"hour": 11, "minute": 8}
